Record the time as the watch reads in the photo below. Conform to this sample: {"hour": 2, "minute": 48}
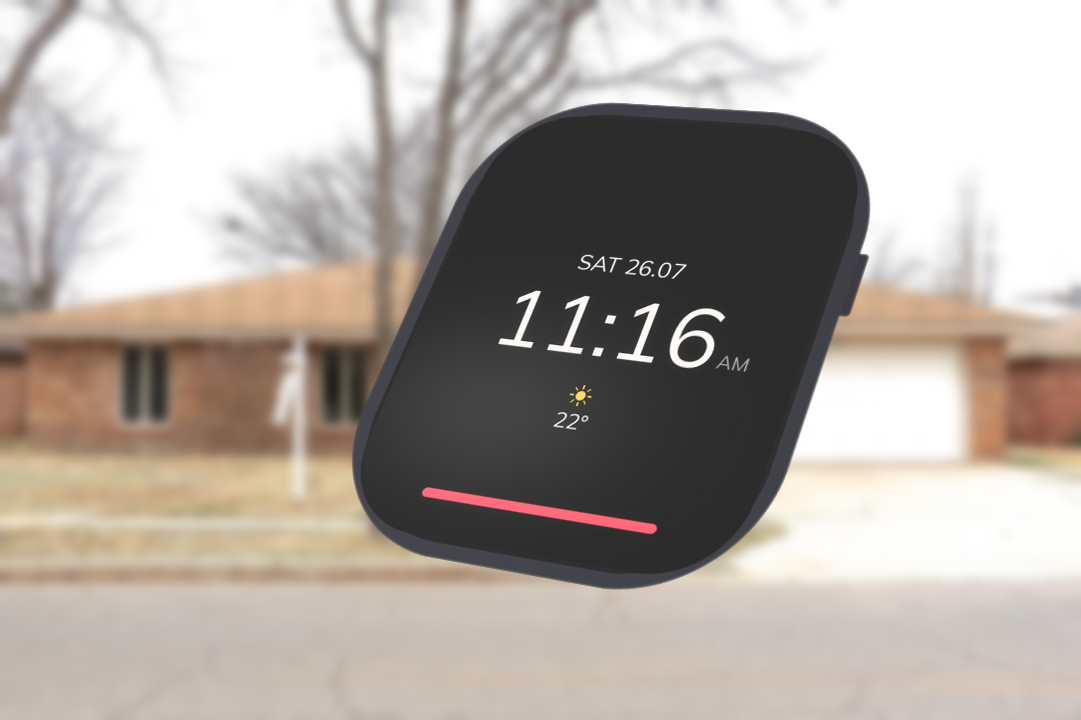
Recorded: {"hour": 11, "minute": 16}
